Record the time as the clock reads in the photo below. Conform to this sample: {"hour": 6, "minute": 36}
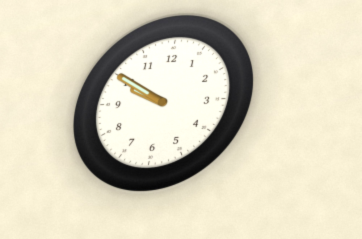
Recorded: {"hour": 9, "minute": 50}
